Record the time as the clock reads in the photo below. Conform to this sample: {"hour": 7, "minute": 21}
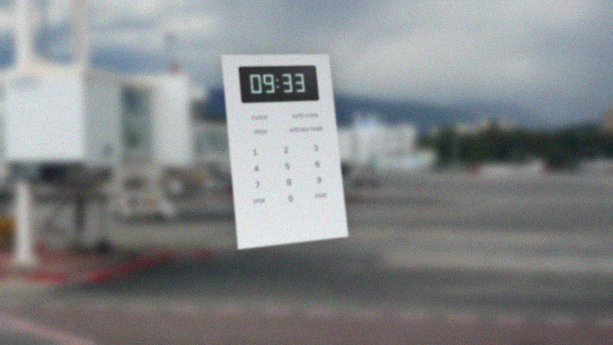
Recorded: {"hour": 9, "minute": 33}
